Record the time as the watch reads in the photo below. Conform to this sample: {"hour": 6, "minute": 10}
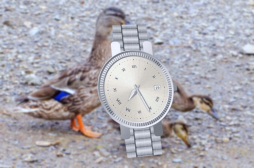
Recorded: {"hour": 7, "minute": 26}
